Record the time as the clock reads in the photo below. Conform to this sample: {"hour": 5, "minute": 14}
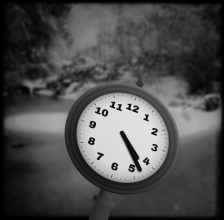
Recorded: {"hour": 4, "minute": 23}
